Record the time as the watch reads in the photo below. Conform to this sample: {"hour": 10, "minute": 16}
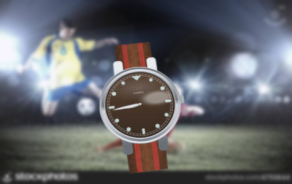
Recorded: {"hour": 8, "minute": 44}
